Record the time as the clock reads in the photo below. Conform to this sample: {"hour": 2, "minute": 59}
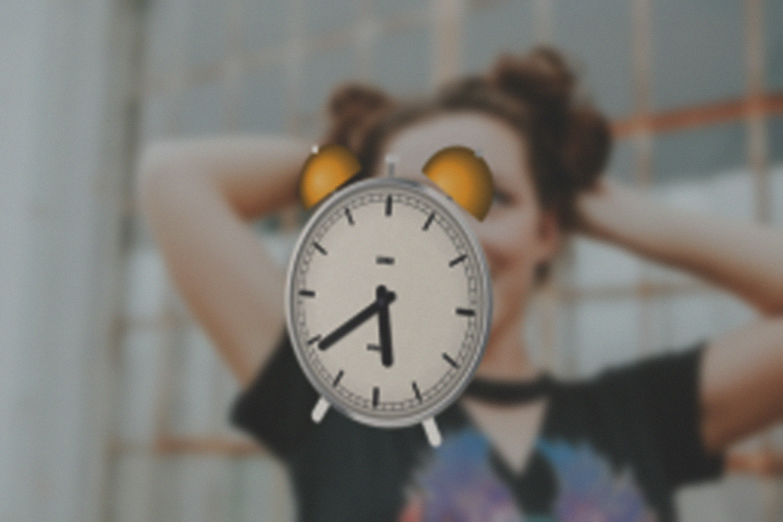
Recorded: {"hour": 5, "minute": 39}
